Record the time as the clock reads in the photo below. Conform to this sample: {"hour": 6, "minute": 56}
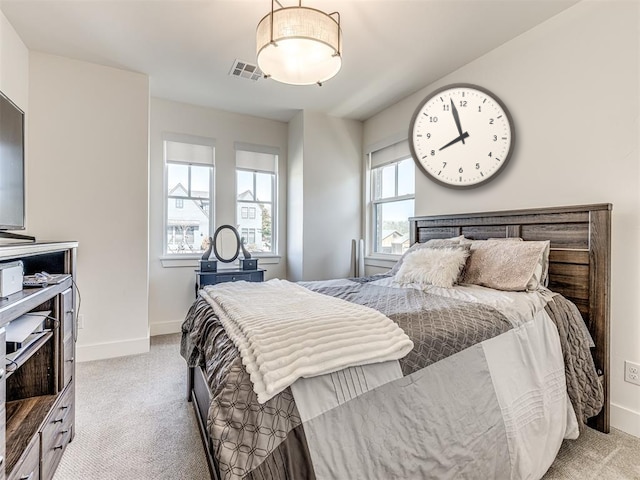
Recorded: {"hour": 7, "minute": 57}
